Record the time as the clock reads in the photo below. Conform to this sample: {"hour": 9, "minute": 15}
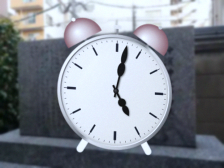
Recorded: {"hour": 5, "minute": 2}
